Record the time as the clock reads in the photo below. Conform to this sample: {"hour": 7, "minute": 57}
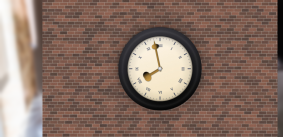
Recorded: {"hour": 7, "minute": 58}
